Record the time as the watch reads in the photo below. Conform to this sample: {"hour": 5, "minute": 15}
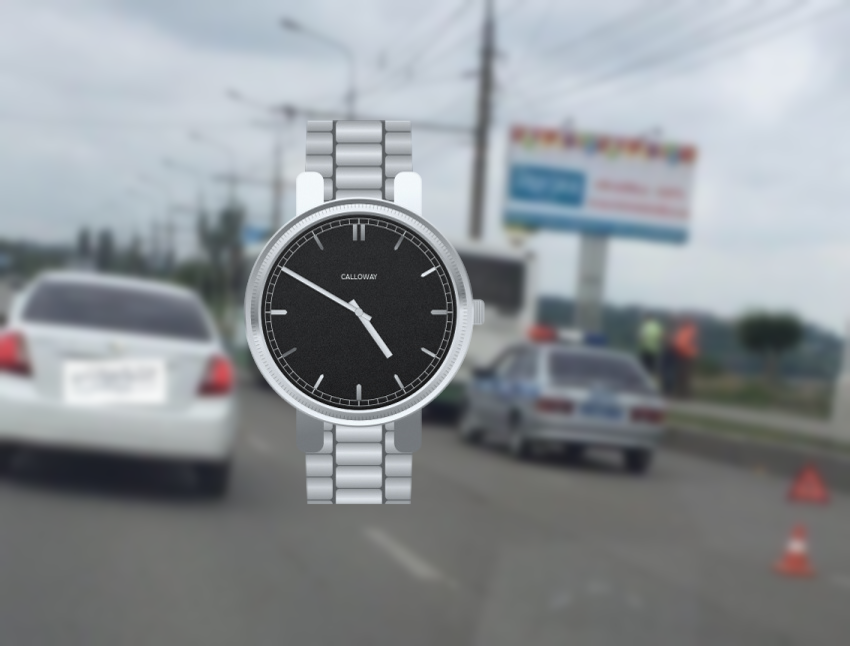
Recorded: {"hour": 4, "minute": 50}
